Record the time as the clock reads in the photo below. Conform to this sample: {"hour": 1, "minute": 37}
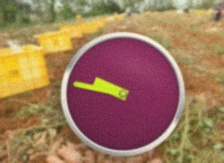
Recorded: {"hour": 9, "minute": 47}
